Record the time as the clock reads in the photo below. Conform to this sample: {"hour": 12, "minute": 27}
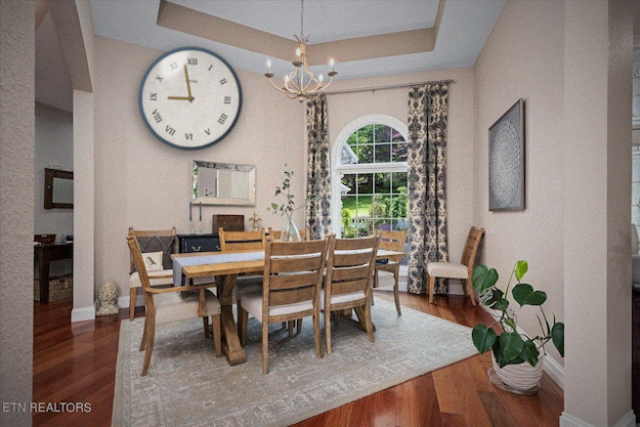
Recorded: {"hour": 8, "minute": 58}
